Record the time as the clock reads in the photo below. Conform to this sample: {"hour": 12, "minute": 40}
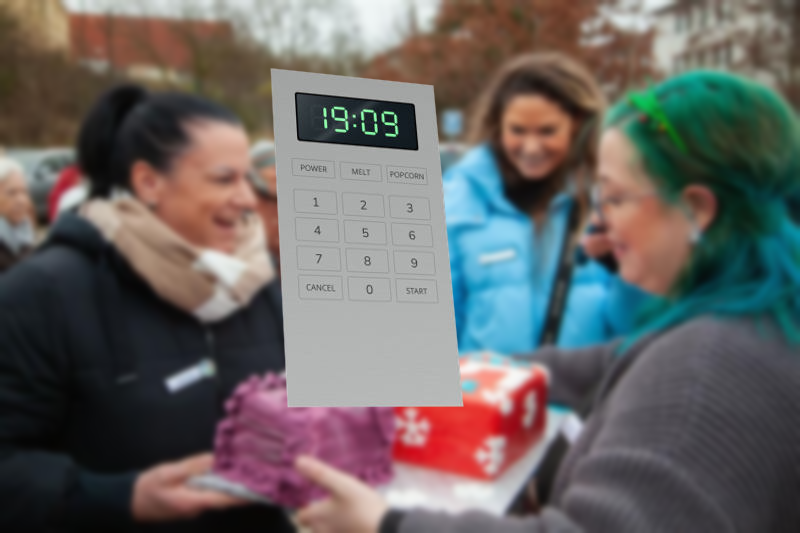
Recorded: {"hour": 19, "minute": 9}
